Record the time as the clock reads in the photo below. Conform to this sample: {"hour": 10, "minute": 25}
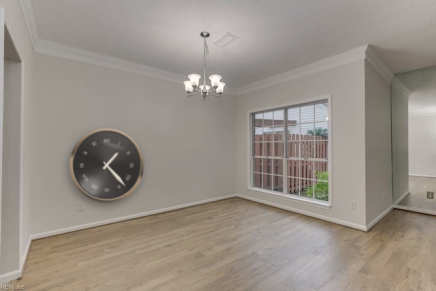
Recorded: {"hour": 1, "minute": 23}
